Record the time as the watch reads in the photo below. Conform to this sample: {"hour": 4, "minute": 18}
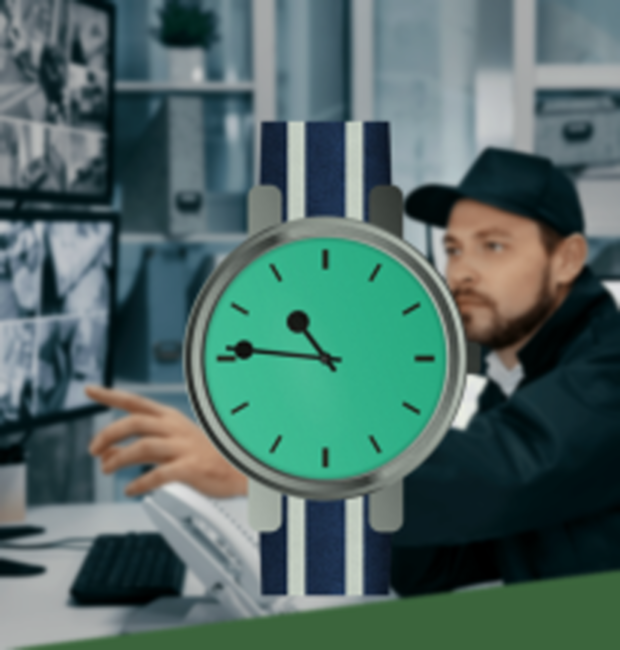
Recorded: {"hour": 10, "minute": 46}
